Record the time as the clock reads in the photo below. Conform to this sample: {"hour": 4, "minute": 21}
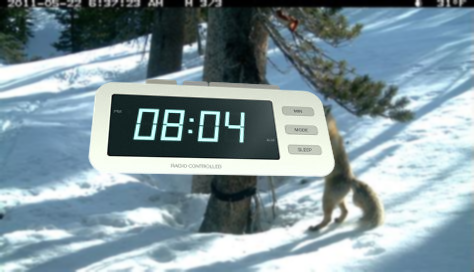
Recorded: {"hour": 8, "minute": 4}
